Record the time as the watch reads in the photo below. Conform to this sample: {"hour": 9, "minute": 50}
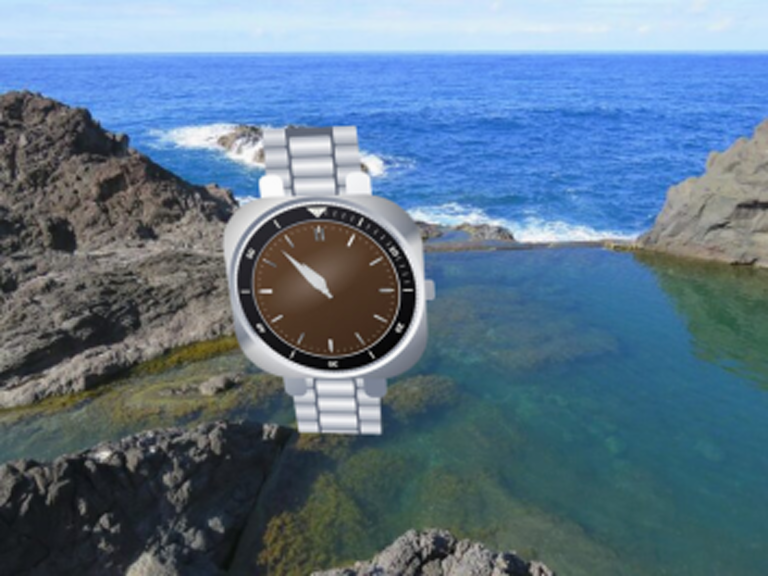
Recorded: {"hour": 10, "minute": 53}
